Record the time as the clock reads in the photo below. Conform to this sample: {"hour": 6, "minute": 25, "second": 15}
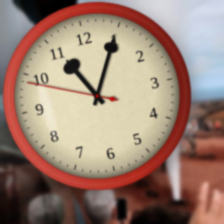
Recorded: {"hour": 11, "minute": 4, "second": 49}
